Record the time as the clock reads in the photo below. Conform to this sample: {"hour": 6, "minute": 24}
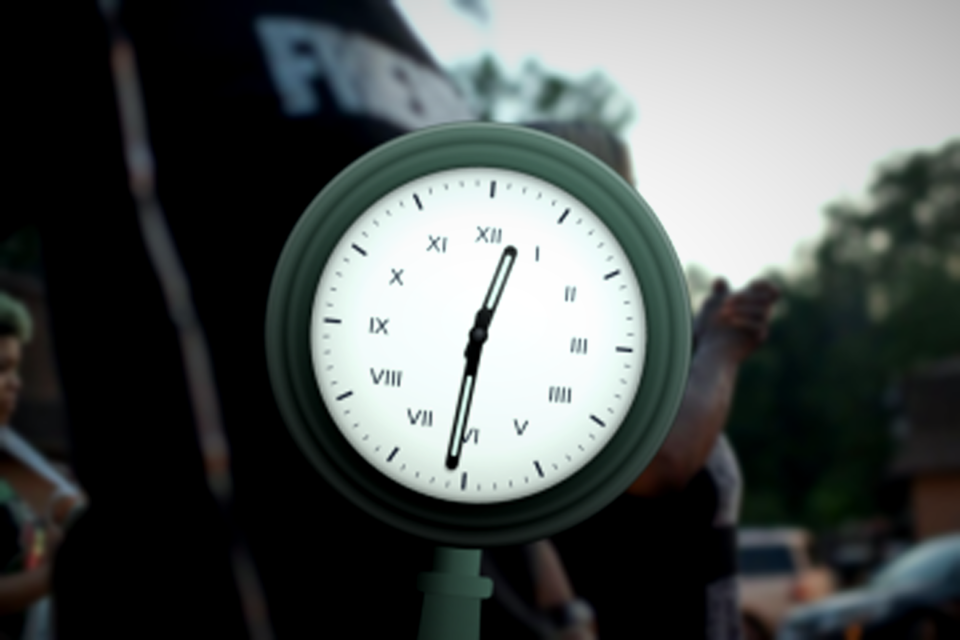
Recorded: {"hour": 12, "minute": 31}
